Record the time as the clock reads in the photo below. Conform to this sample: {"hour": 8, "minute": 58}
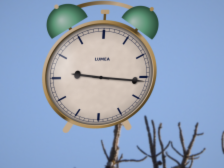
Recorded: {"hour": 9, "minute": 16}
